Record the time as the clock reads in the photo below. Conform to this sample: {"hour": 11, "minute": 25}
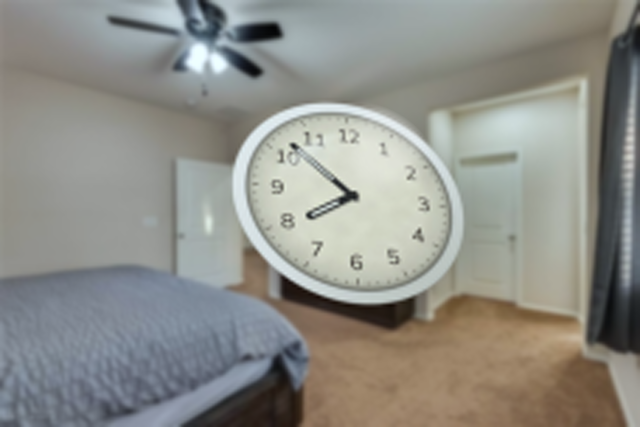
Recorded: {"hour": 7, "minute": 52}
